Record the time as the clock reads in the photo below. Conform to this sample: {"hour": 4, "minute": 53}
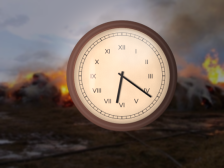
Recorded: {"hour": 6, "minute": 21}
